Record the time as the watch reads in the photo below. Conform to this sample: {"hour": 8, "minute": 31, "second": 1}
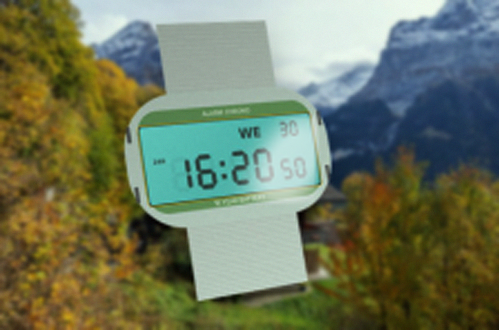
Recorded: {"hour": 16, "minute": 20, "second": 50}
